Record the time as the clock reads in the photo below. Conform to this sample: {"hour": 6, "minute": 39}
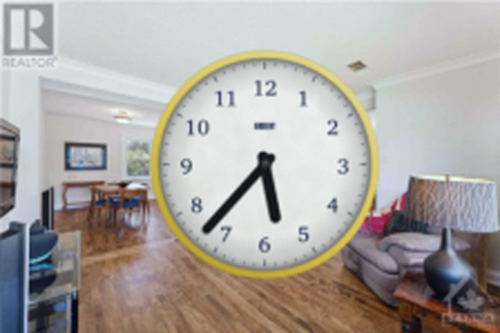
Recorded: {"hour": 5, "minute": 37}
